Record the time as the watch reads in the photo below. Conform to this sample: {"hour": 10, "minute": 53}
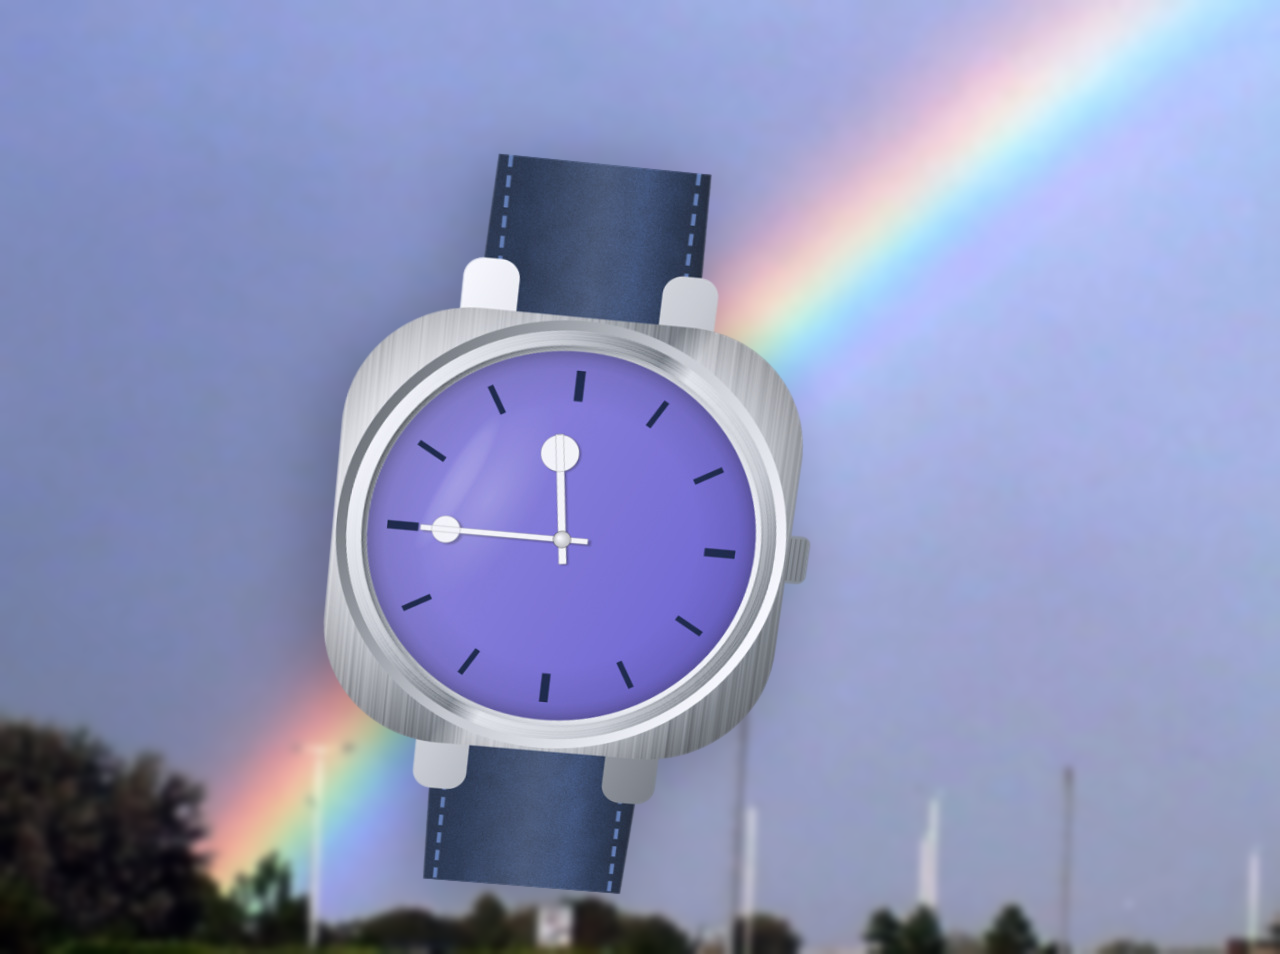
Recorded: {"hour": 11, "minute": 45}
